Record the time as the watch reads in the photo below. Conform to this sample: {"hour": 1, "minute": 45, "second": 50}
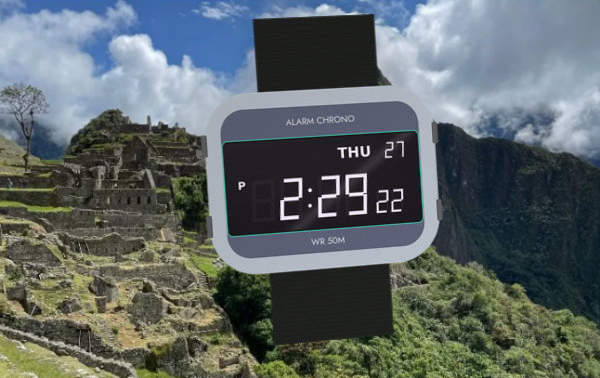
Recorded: {"hour": 2, "minute": 29, "second": 22}
